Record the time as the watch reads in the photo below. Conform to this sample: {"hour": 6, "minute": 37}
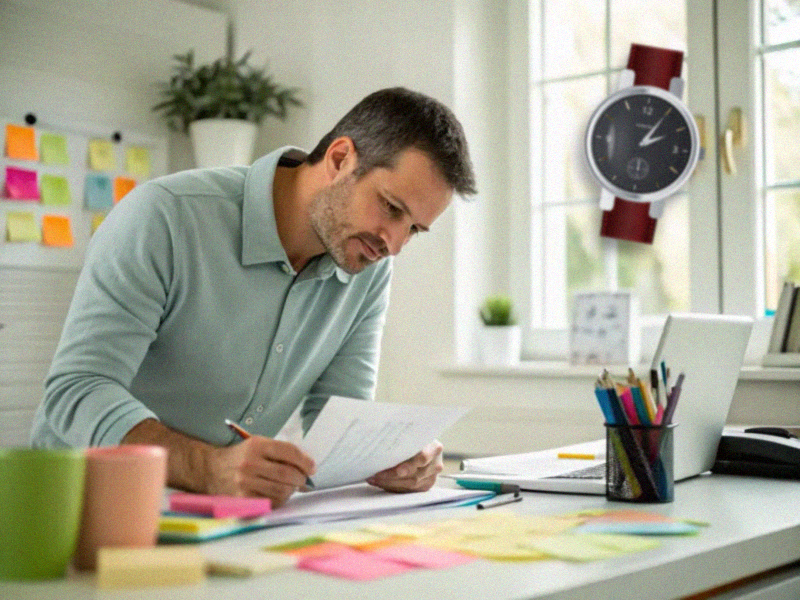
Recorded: {"hour": 2, "minute": 5}
